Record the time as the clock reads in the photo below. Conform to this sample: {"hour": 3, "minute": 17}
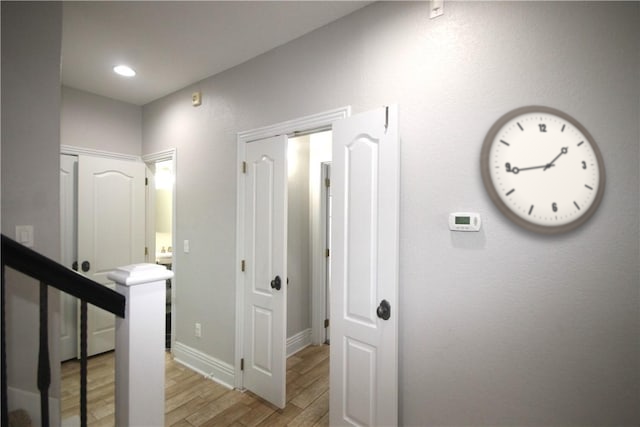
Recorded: {"hour": 1, "minute": 44}
